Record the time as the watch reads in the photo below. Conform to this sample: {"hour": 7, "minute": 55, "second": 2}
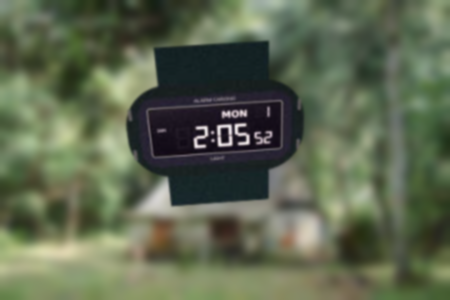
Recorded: {"hour": 2, "minute": 5, "second": 52}
